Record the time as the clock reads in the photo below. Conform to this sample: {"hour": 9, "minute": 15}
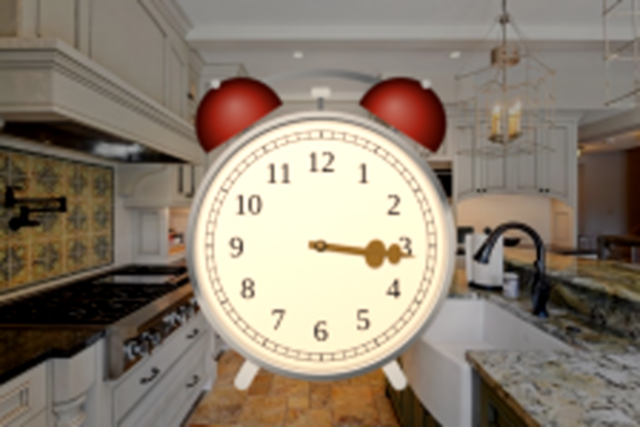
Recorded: {"hour": 3, "minute": 16}
